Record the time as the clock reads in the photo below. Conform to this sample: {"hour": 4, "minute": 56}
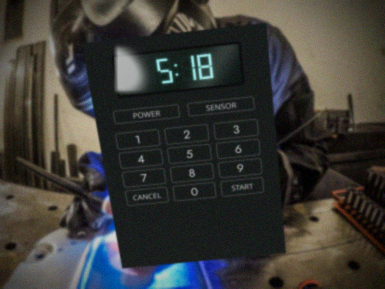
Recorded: {"hour": 5, "minute": 18}
